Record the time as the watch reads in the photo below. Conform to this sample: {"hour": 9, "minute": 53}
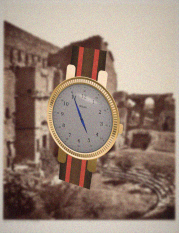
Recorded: {"hour": 4, "minute": 55}
